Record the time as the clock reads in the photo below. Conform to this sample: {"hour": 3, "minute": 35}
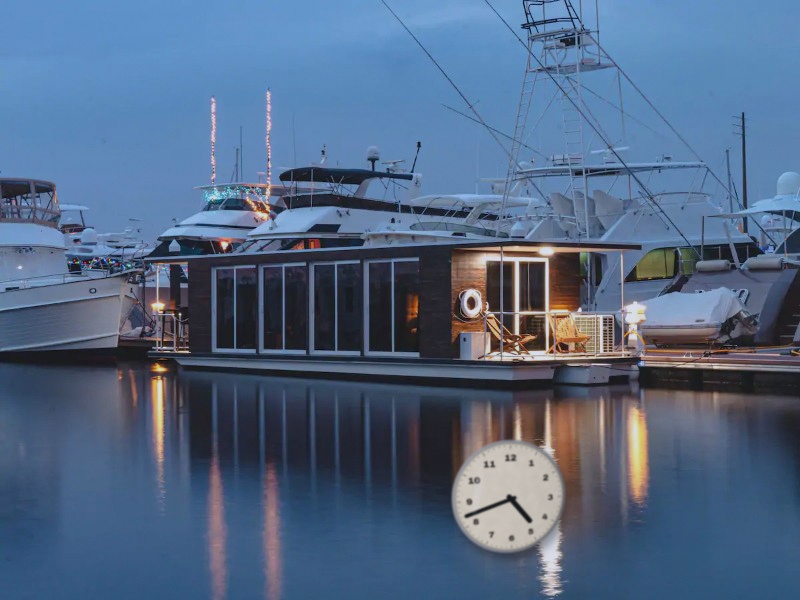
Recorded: {"hour": 4, "minute": 42}
